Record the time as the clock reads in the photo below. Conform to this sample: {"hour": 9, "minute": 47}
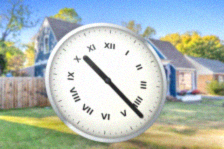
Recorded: {"hour": 10, "minute": 22}
